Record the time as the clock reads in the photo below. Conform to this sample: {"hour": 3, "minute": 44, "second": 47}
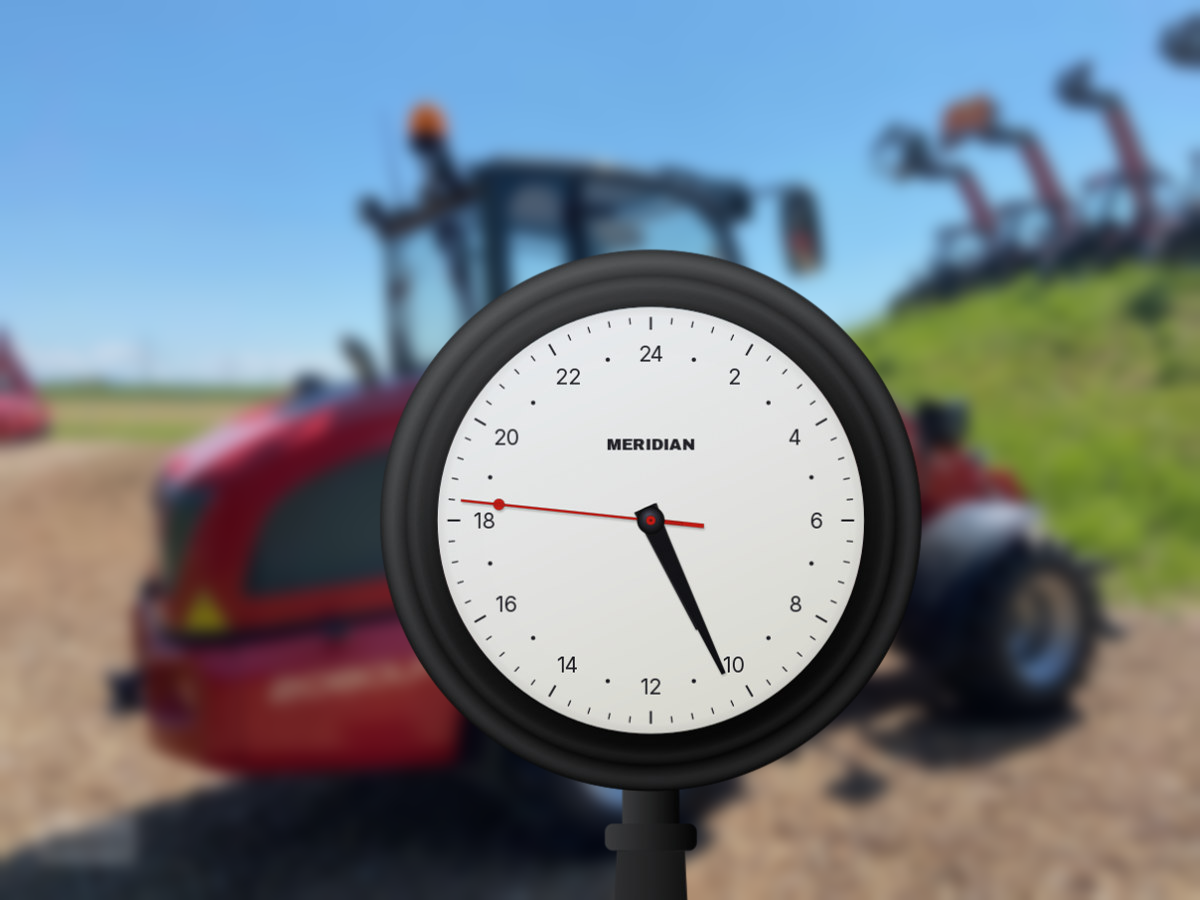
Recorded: {"hour": 10, "minute": 25, "second": 46}
